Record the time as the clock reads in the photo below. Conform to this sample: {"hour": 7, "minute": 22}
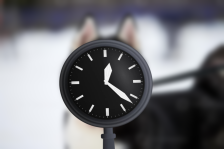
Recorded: {"hour": 12, "minute": 22}
